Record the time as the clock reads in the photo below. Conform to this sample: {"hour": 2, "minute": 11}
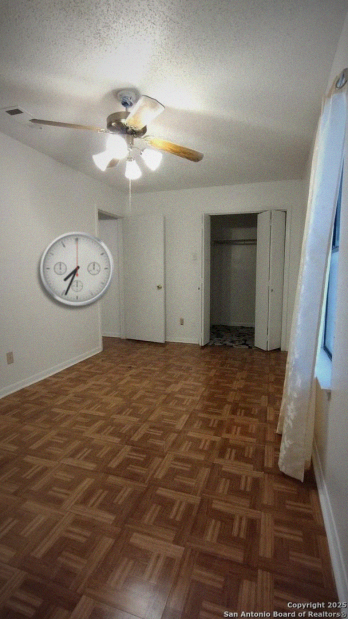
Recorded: {"hour": 7, "minute": 34}
